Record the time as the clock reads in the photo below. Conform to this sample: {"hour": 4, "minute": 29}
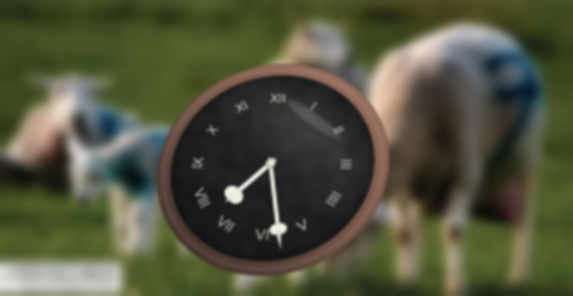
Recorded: {"hour": 7, "minute": 28}
